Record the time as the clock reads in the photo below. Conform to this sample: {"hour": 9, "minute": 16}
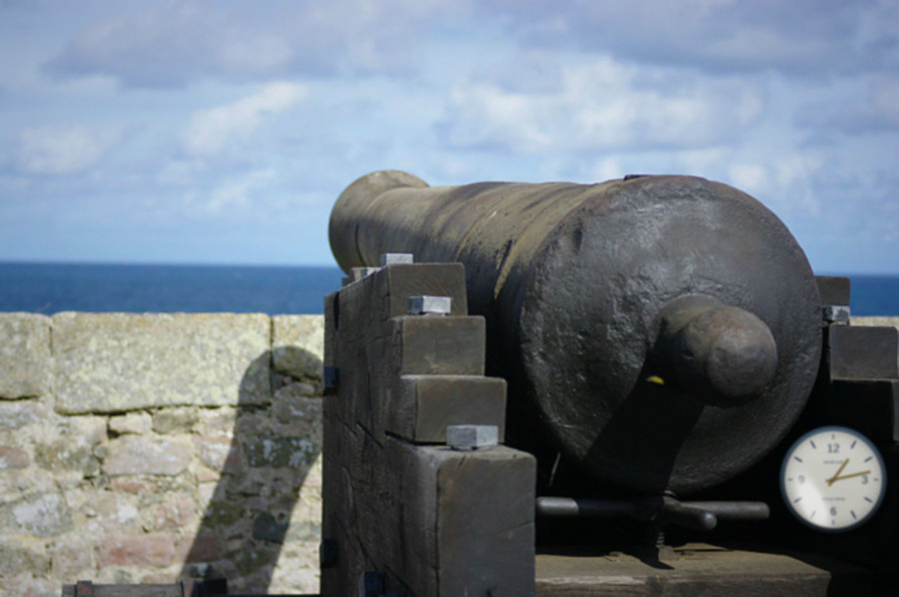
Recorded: {"hour": 1, "minute": 13}
